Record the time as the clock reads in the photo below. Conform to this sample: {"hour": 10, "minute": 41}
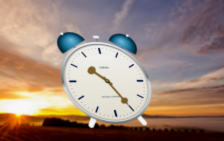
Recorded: {"hour": 10, "minute": 25}
